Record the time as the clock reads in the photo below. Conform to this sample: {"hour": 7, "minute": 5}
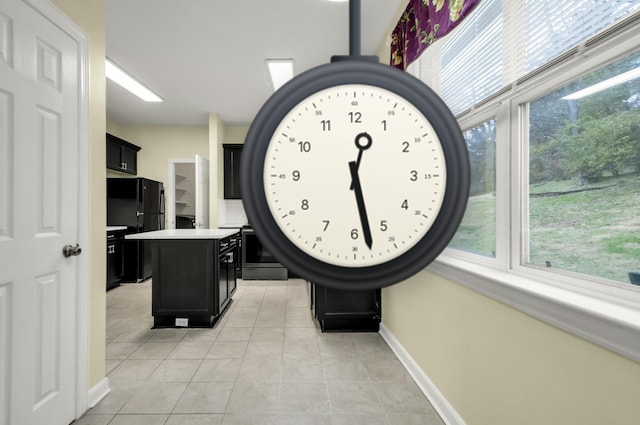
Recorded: {"hour": 12, "minute": 28}
